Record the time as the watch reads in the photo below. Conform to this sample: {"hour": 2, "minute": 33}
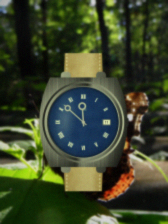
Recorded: {"hour": 11, "minute": 52}
